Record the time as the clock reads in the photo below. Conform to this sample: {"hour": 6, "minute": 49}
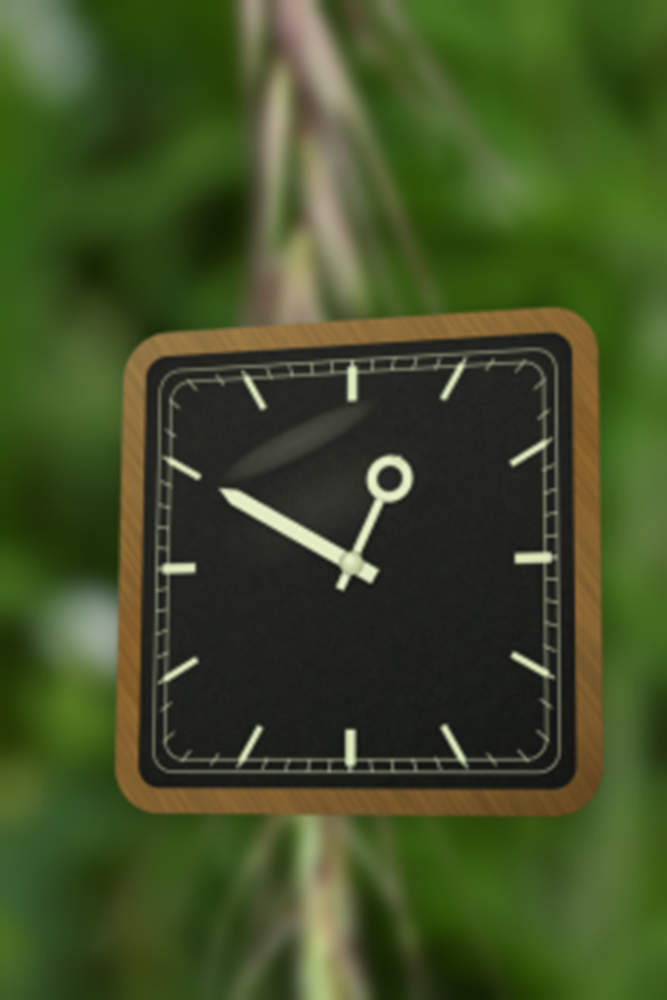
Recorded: {"hour": 12, "minute": 50}
